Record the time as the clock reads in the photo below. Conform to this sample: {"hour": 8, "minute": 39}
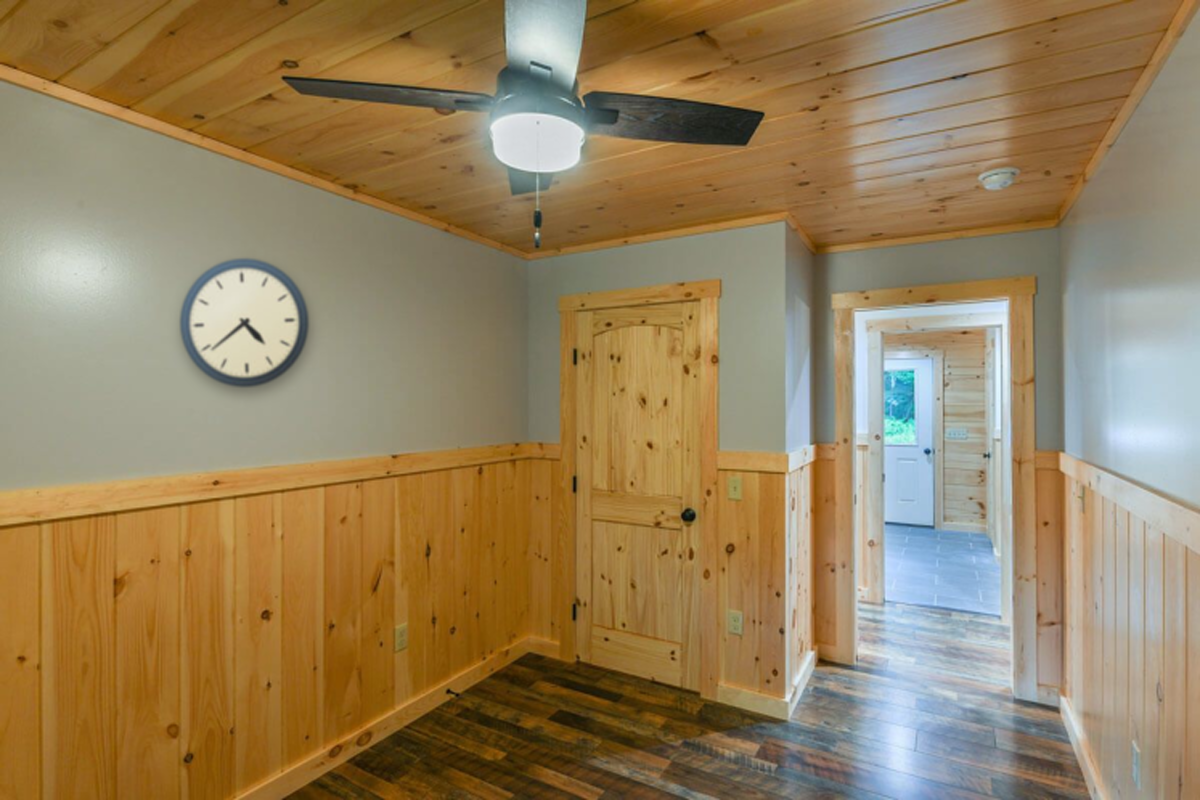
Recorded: {"hour": 4, "minute": 39}
